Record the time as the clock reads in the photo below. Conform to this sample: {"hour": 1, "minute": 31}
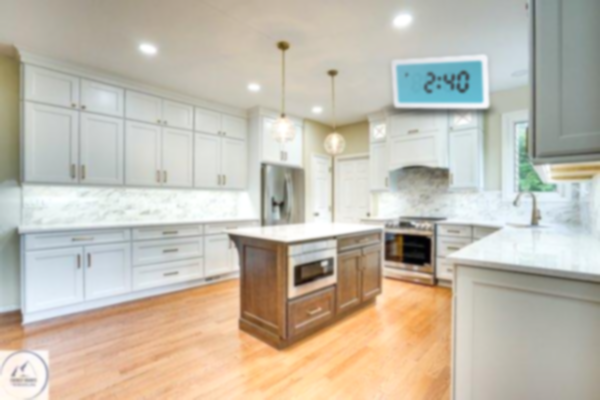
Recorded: {"hour": 2, "minute": 40}
